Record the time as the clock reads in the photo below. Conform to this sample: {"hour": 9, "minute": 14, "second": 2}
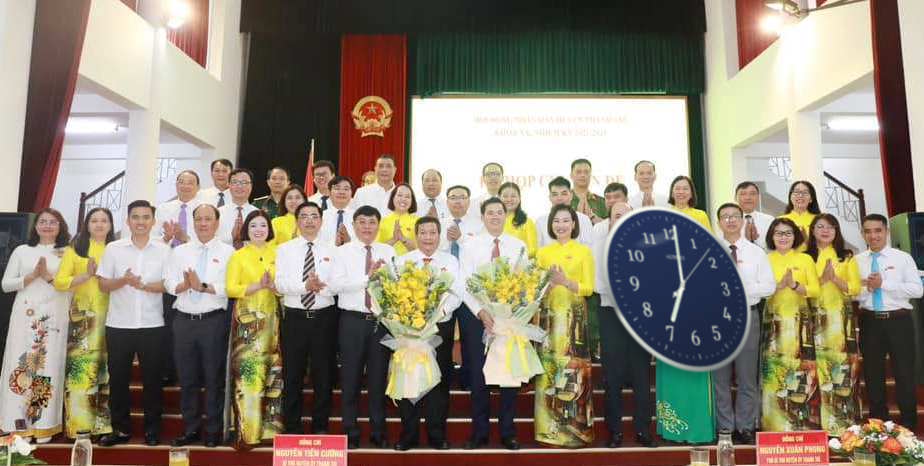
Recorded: {"hour": 7, "minute": 1, "second": 8}
